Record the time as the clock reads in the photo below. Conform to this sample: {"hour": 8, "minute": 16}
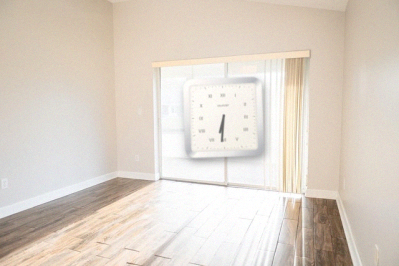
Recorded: {"hour": 6, "minute": 31}
